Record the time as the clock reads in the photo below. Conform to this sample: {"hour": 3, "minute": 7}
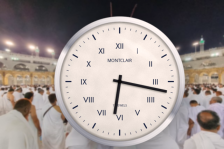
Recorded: {"hour": 6, "minute": 17}
